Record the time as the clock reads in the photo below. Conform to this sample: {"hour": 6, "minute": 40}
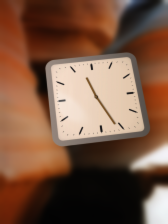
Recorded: {"hour": 11, "minute": 26}
